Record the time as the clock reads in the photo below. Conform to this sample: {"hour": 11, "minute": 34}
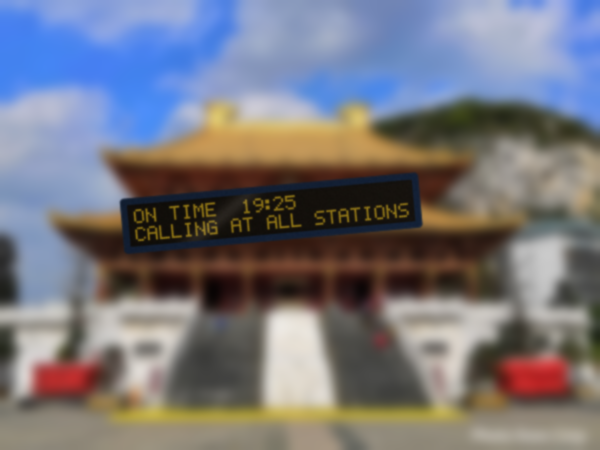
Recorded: {"hour": 19, "minute": 25}
